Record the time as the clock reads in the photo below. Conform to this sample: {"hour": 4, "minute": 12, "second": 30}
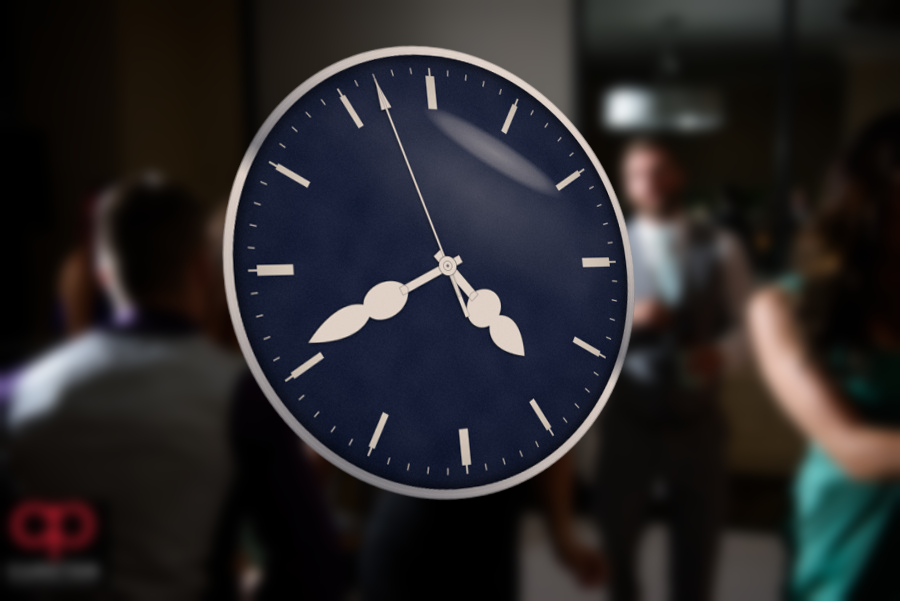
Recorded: {"hour": 4, "minute": 40, "second": 57}
